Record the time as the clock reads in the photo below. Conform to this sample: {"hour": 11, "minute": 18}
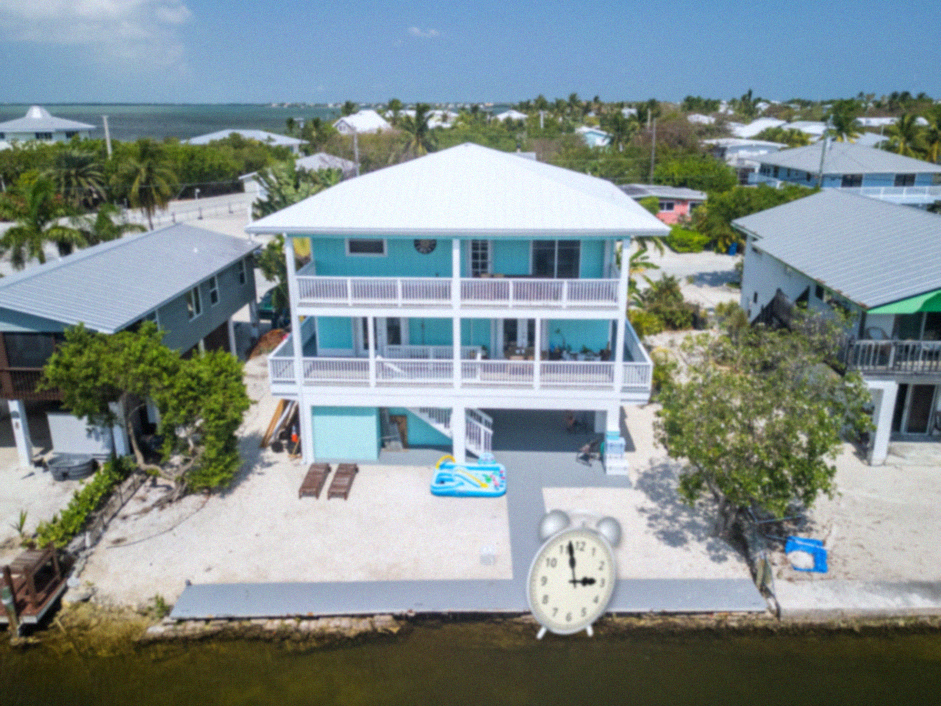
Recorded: {"hour": 2, "minute": 57}
